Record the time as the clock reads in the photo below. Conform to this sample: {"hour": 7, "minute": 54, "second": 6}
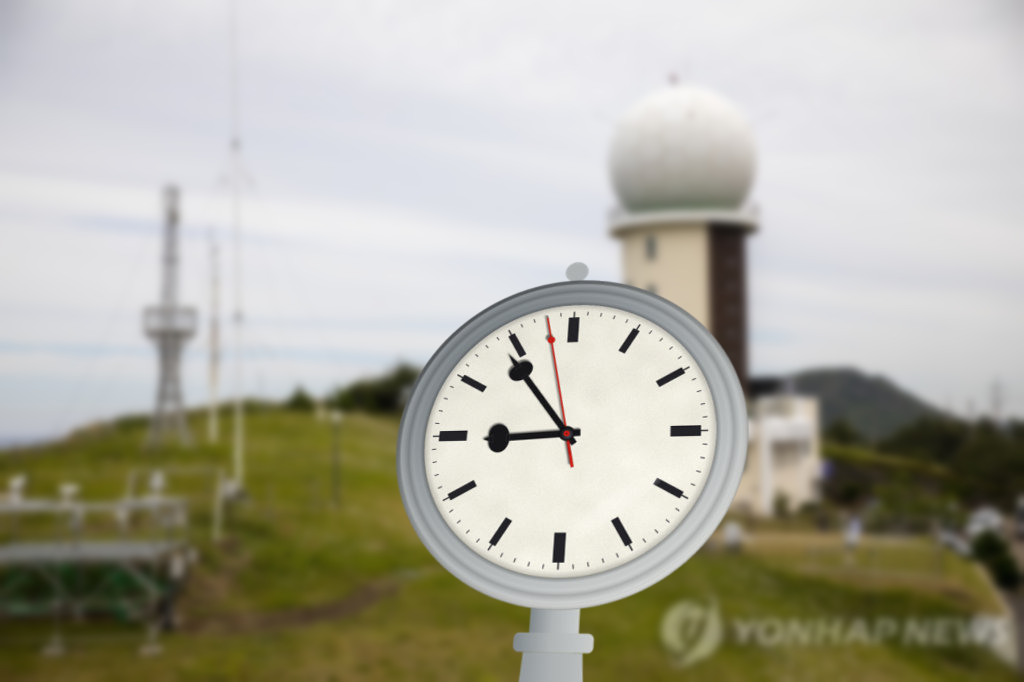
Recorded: {"hour": 8, "minute": 53, "second": 58}
